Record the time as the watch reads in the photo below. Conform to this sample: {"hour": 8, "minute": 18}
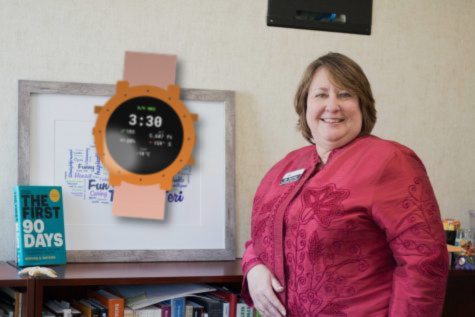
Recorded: {"hour": 3, "minute": 30}
